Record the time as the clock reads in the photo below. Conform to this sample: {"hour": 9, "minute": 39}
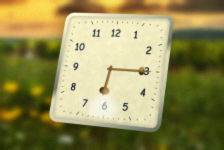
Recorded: {"hour": 6, "minute": 15}
